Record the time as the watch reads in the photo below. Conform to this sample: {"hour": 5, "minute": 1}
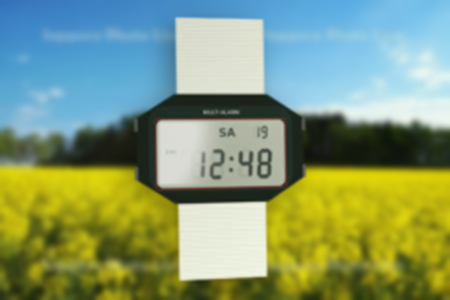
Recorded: {"hour": 12, "minute": 48}
